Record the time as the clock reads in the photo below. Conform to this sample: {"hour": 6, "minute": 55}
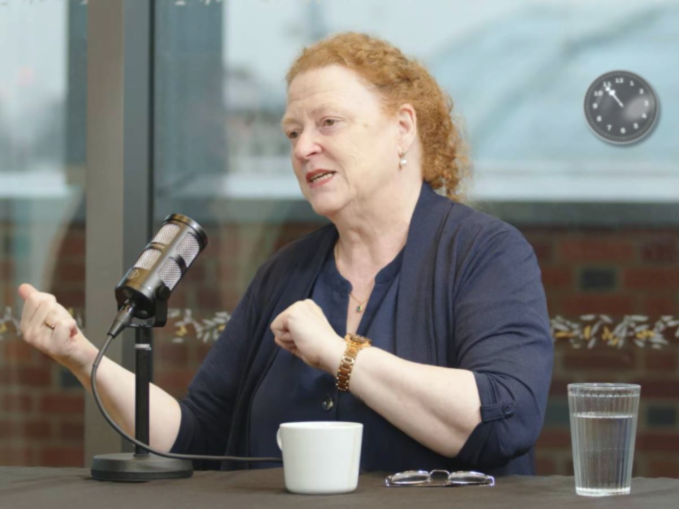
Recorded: {"hour": 10, "minute": 54}
